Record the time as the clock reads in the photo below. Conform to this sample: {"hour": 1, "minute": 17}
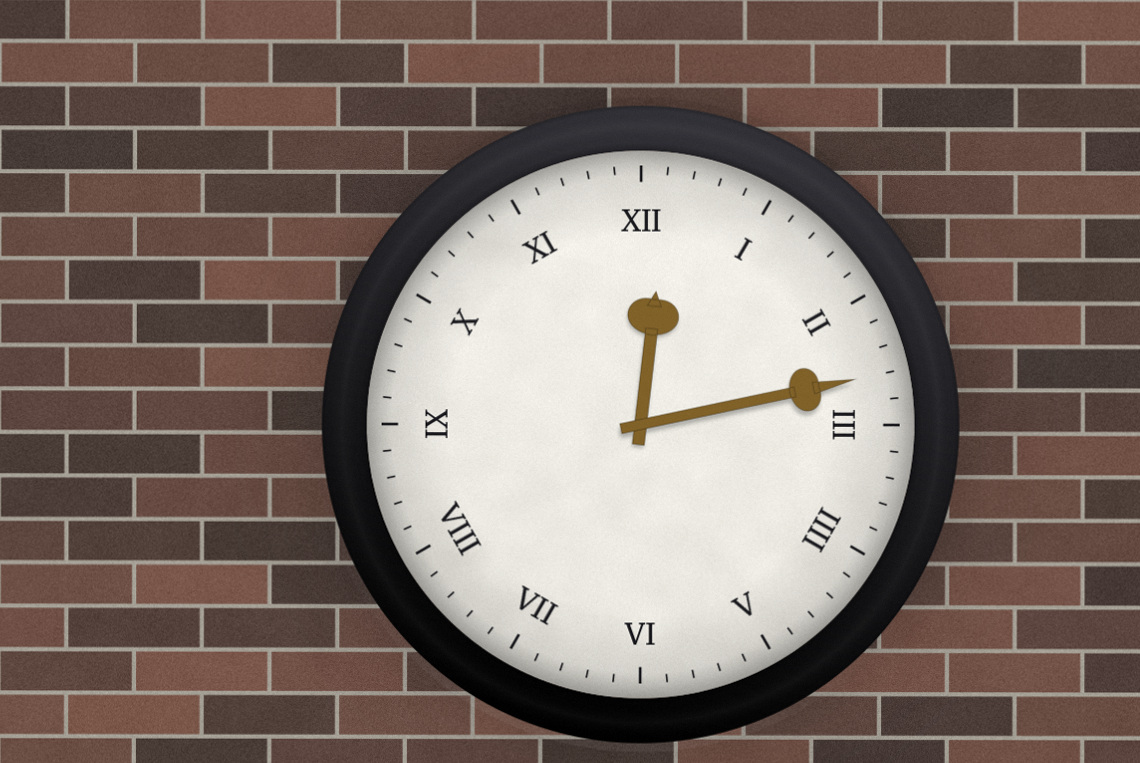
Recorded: {"hour": 12, "minute": 13}
